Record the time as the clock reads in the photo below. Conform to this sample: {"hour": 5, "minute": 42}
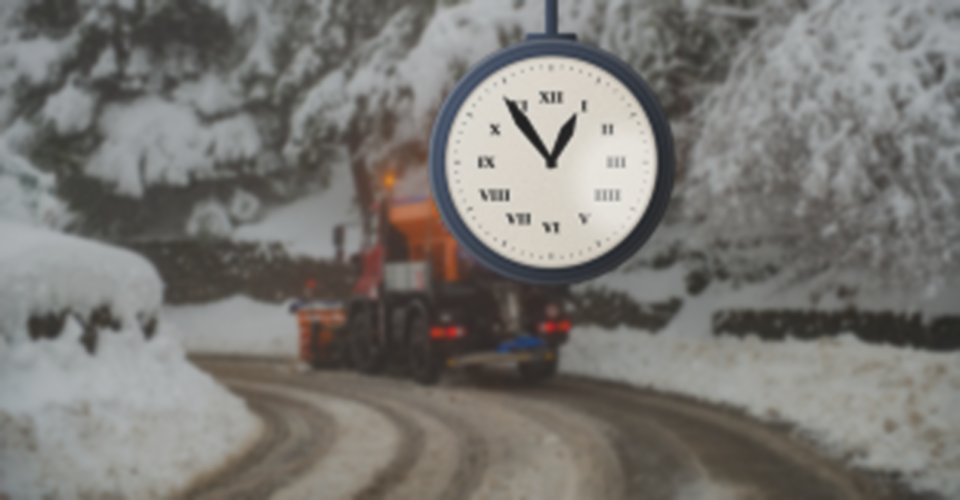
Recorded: {"hour": 12, "minute": 54}
